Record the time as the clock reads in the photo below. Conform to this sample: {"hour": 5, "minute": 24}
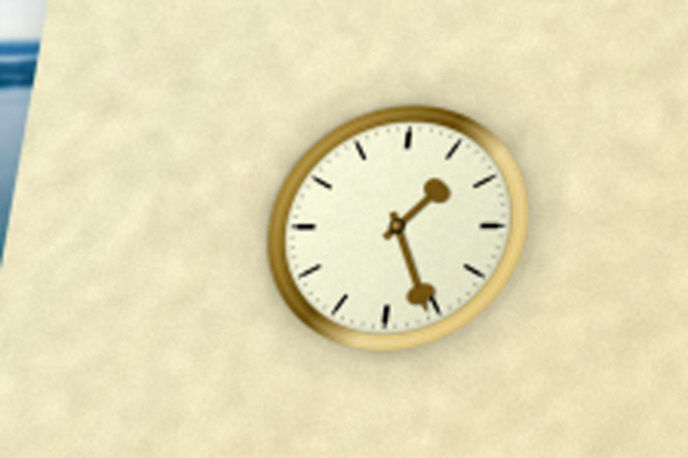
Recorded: {"hour": 1, "minute": 26}
